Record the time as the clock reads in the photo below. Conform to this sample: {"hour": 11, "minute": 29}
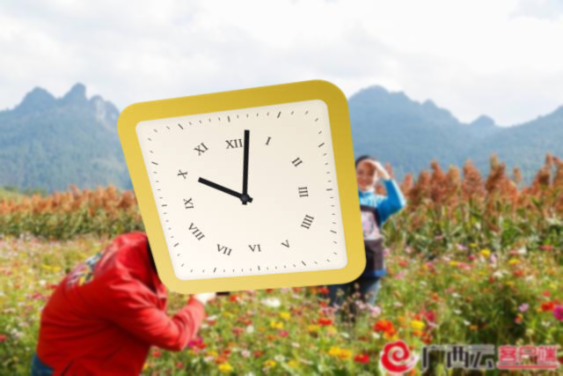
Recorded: {"hour": 10, "minute": 2}
